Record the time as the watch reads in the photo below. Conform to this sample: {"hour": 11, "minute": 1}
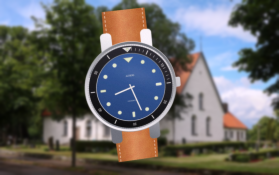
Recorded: {"hour": 8, "minute": 27}
